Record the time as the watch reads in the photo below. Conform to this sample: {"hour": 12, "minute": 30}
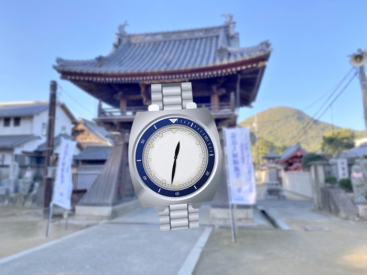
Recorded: {"hour": 12, "minute": 32}
